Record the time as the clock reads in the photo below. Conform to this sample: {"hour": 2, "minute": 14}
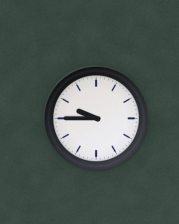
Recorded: {"hour": 9, "minute": 45}
